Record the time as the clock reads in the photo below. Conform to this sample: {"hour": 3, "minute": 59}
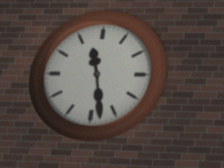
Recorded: {"hour": 11, "minute": 28}
